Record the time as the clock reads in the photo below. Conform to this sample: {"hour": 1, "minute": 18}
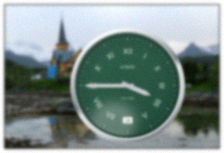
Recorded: {"hour": 3, "minute": 45}
